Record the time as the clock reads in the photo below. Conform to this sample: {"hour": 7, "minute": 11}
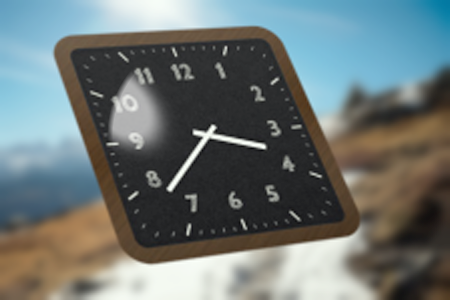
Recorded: {"hour": 3, "minute": 38}
